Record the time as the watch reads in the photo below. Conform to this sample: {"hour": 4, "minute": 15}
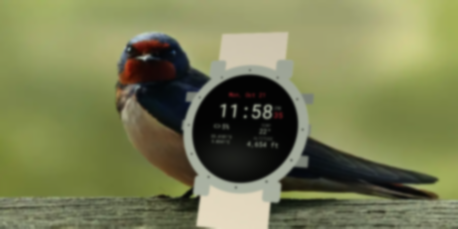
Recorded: {"hour": 11, "minute": 58}
